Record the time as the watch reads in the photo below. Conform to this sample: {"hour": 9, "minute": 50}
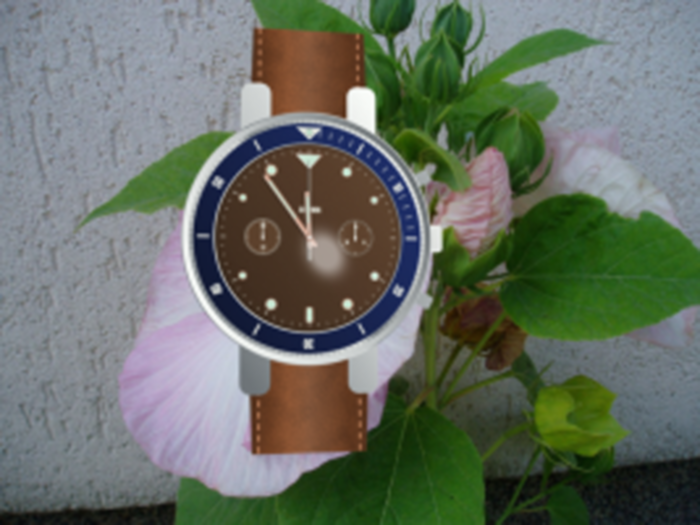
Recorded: {"hour": 11, "minute": 54}
